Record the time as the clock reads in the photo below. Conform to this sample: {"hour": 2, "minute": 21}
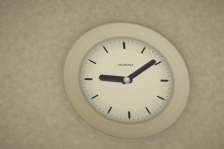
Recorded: {"hour": 9, "minute": 9}
